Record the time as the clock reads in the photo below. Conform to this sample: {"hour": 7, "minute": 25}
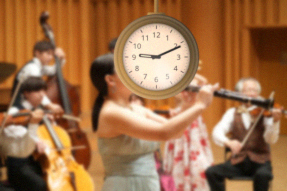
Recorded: {"hour": 9, "minute": 11}
